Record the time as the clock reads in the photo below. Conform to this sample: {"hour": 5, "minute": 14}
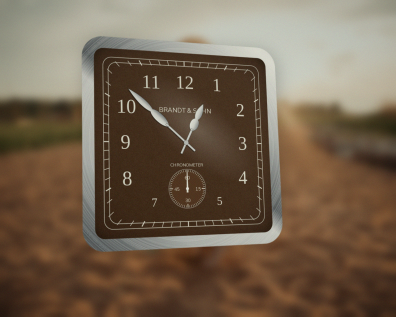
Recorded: {"hour": 12, "minute": 52}
